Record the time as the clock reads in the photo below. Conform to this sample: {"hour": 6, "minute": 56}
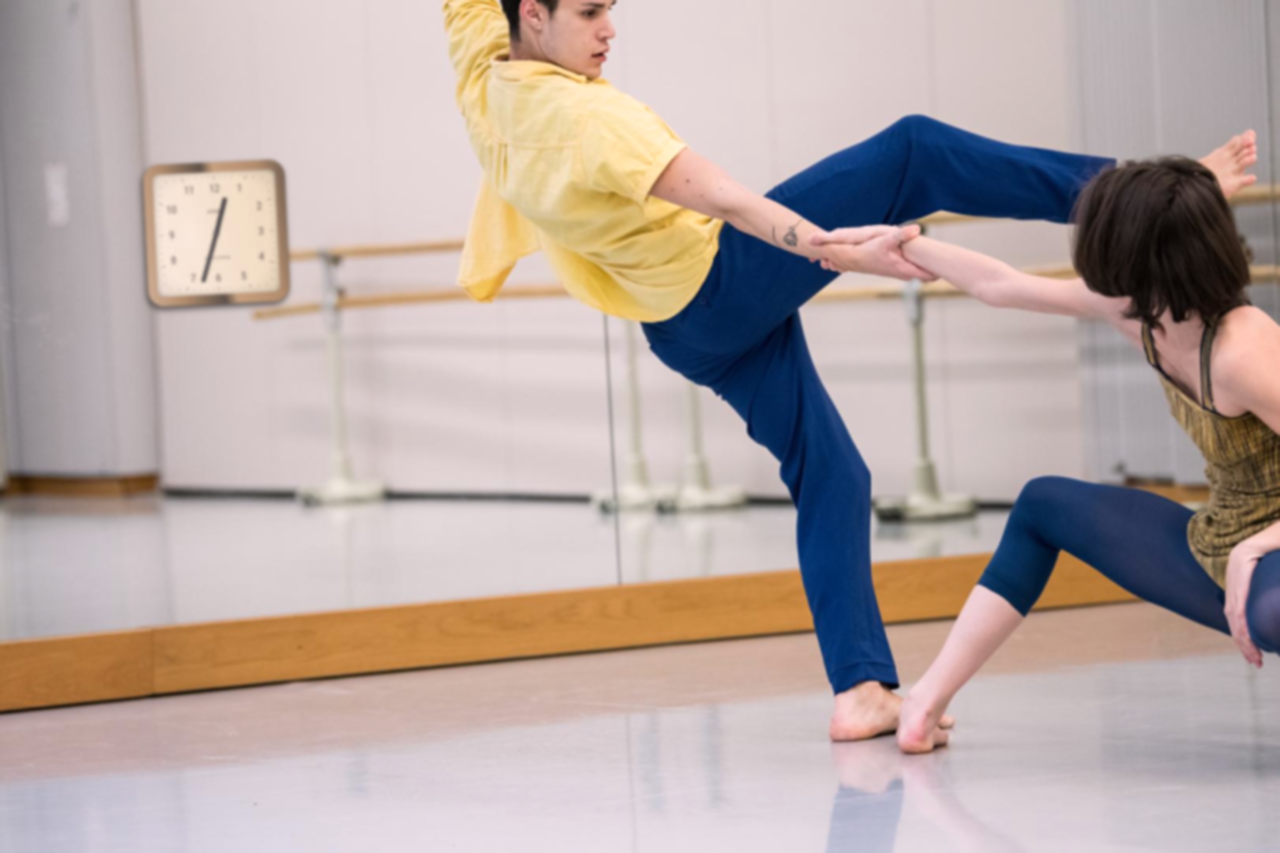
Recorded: {"hour": 12, "minute": 33}
